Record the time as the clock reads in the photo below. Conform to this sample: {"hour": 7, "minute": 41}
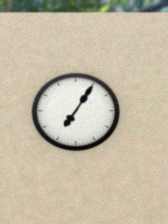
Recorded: {"hour": 7, "minute": 5}
